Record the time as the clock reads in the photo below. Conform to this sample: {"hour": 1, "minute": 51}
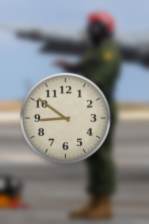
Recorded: {"hour": 8, "minute": 51}
